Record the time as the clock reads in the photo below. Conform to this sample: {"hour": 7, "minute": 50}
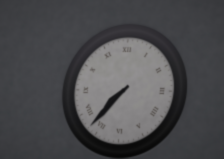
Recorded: {"hour": 7, "minute": 37}
